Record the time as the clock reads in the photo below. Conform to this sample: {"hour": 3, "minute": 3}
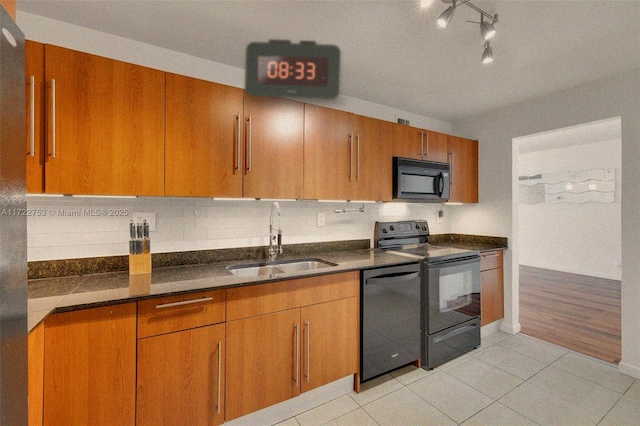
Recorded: {"hour": 8, "minute": 33}
